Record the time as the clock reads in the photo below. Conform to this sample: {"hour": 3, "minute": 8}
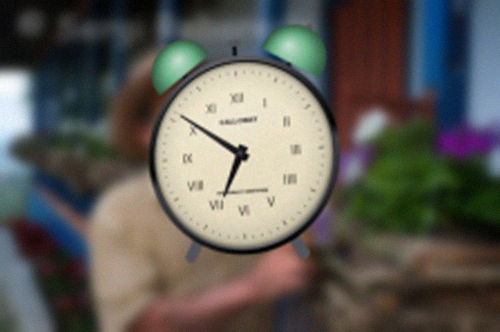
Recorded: {"hour": 6, "minute": 51}
